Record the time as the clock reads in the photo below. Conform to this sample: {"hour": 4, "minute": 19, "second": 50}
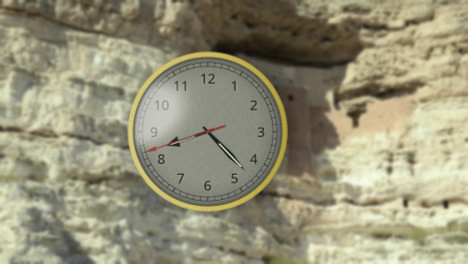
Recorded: {"hour": 8, "minute": 22, "second": 42}
